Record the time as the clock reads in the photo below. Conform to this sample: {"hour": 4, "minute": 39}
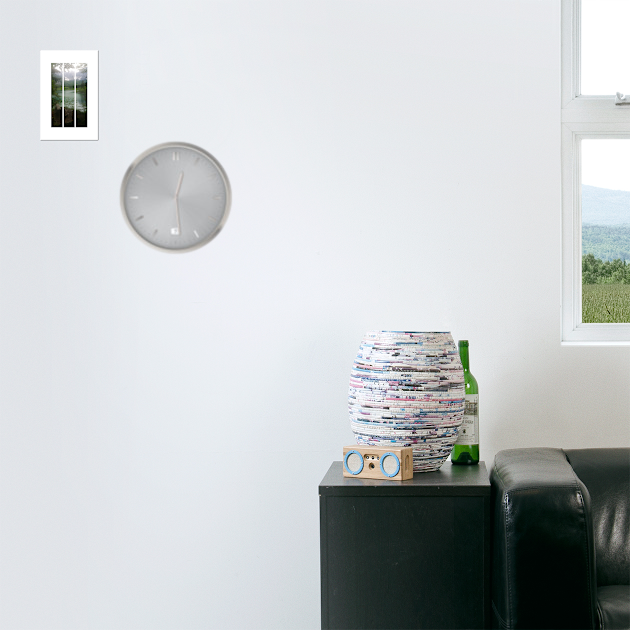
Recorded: {"hour": 12, "minute": 29}
